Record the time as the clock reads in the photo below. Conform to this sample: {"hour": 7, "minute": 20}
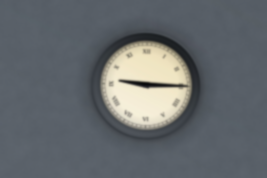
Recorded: {"hour": 9, "minute": 15}
